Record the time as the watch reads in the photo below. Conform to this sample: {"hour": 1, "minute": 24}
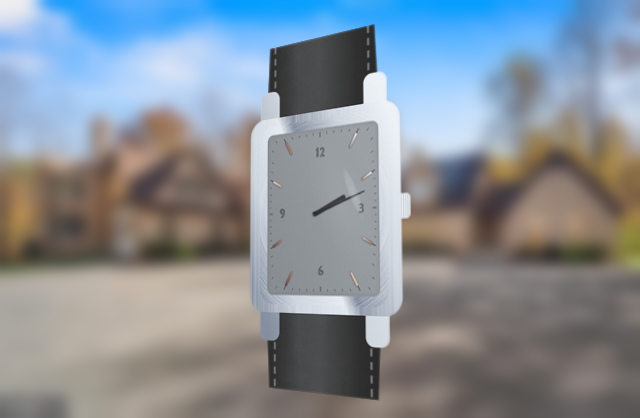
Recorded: {"hour": 2, "minute": 12}
